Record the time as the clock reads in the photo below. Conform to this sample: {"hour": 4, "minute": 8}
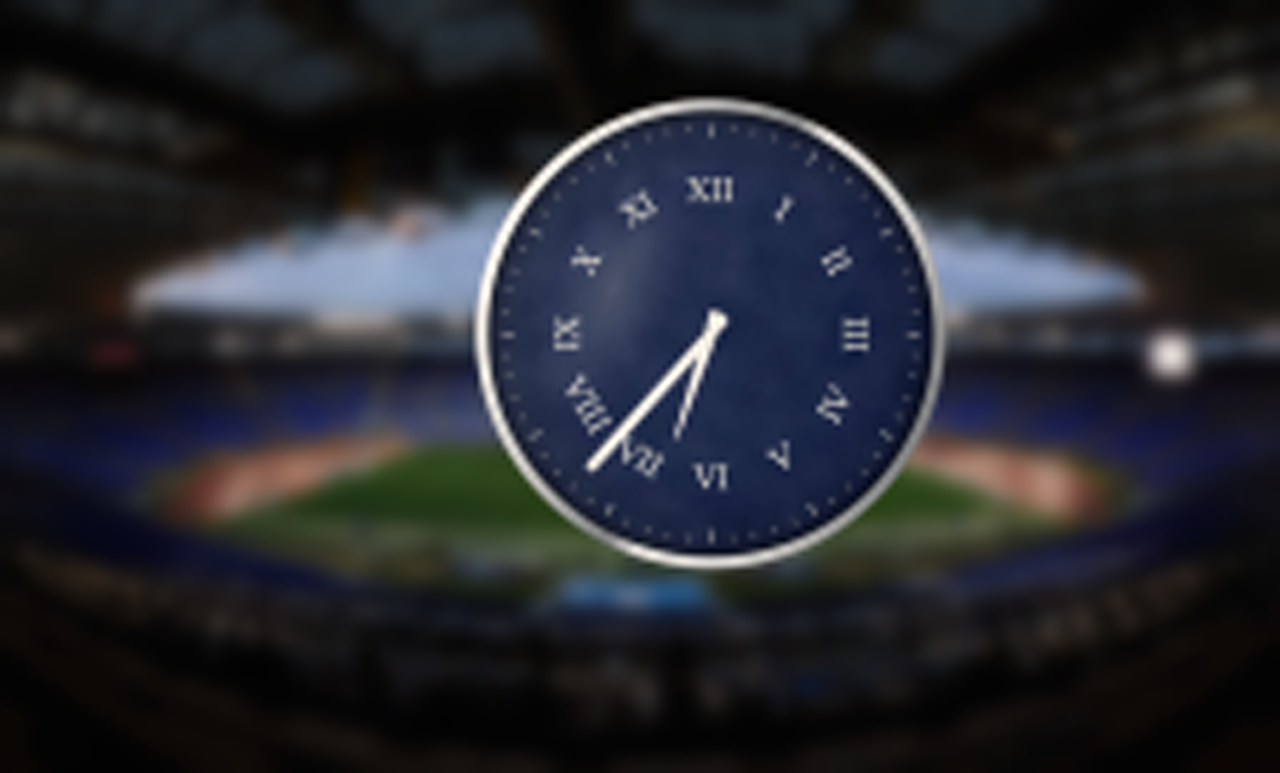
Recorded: {"hour": 6, "minute": 37}
